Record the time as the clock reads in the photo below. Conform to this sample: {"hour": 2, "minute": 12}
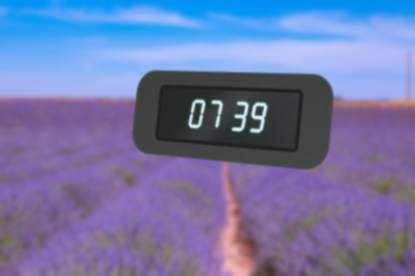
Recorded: {"hour": 7, "minute": 39}
